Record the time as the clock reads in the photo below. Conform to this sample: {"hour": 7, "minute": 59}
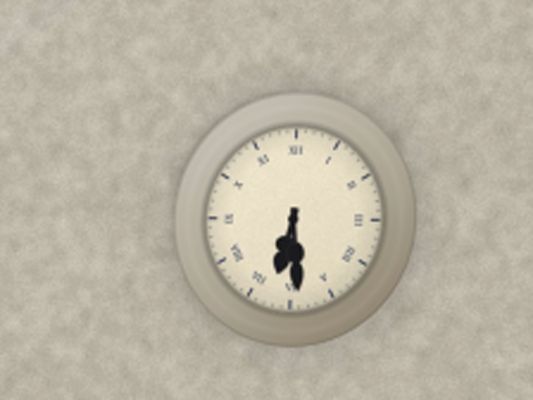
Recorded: {"hour": 6, "minute": 29}
